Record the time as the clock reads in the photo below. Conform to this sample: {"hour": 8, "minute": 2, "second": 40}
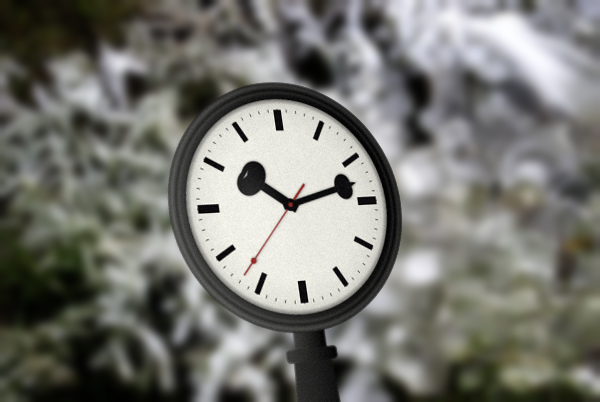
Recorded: {"hour": 10, "minute": 12, "second": 37}
